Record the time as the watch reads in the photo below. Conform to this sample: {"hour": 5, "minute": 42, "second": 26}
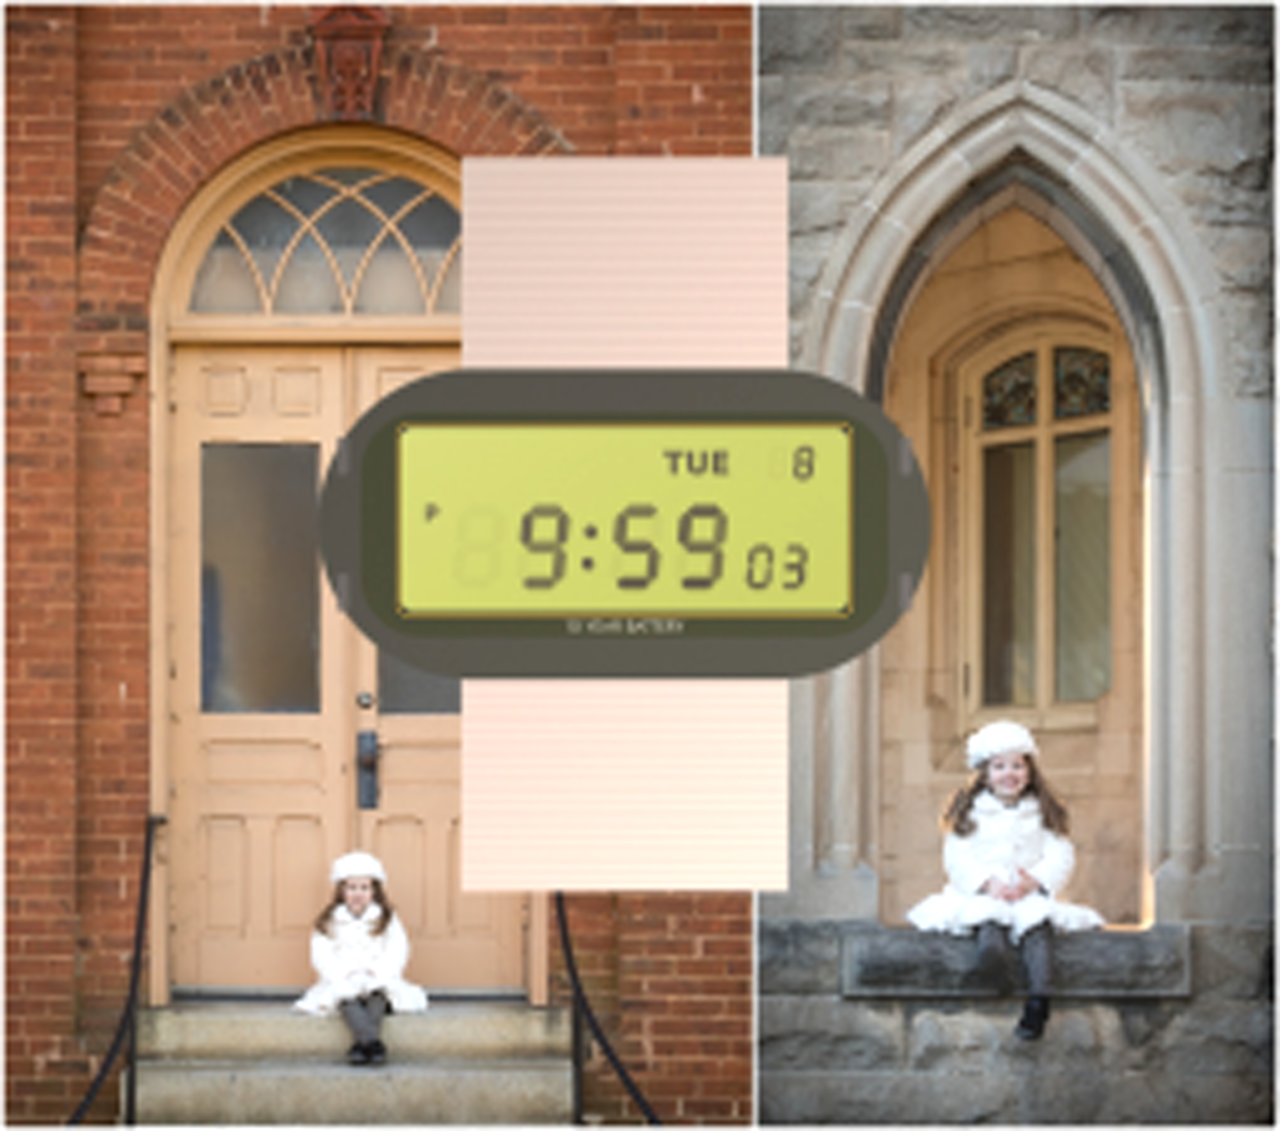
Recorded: {"hour": 9, "minute": 59, "second": 3}
